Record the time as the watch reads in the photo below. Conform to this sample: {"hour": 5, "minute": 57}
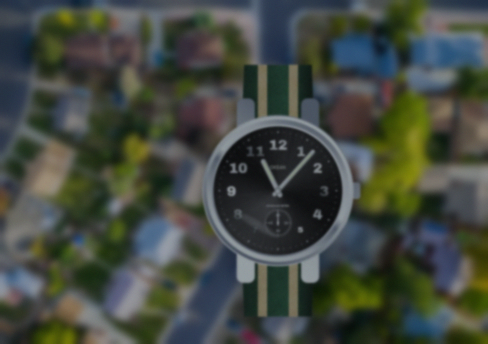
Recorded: {"hour": 11, "minute": 7}
